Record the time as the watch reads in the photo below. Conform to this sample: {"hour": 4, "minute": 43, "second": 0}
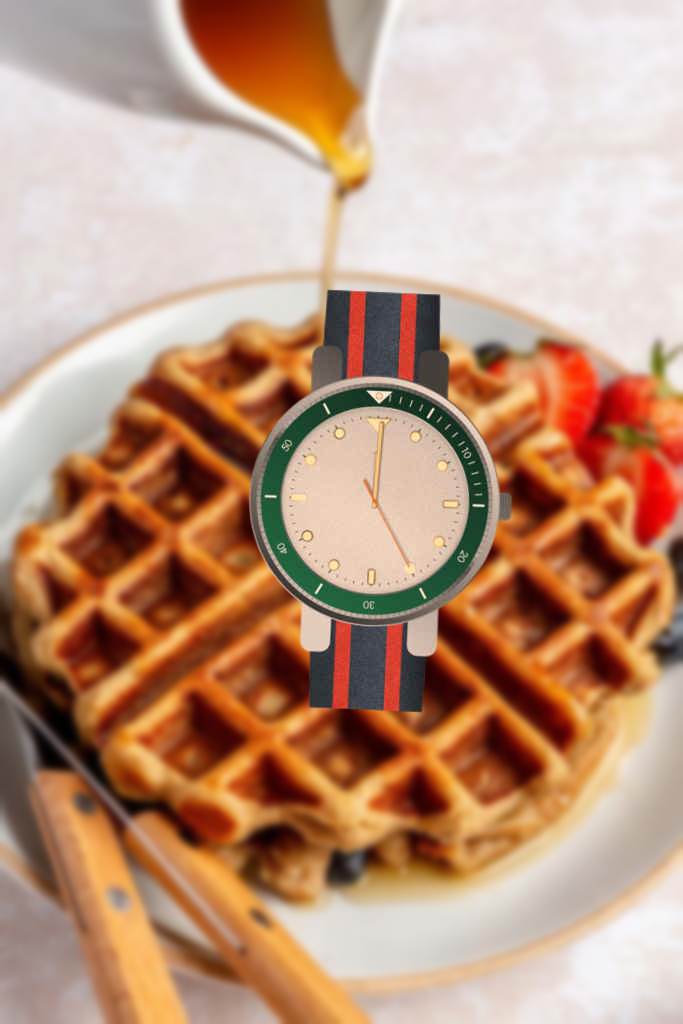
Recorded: {"hour": 12, "minute": 0, "second": 25}
